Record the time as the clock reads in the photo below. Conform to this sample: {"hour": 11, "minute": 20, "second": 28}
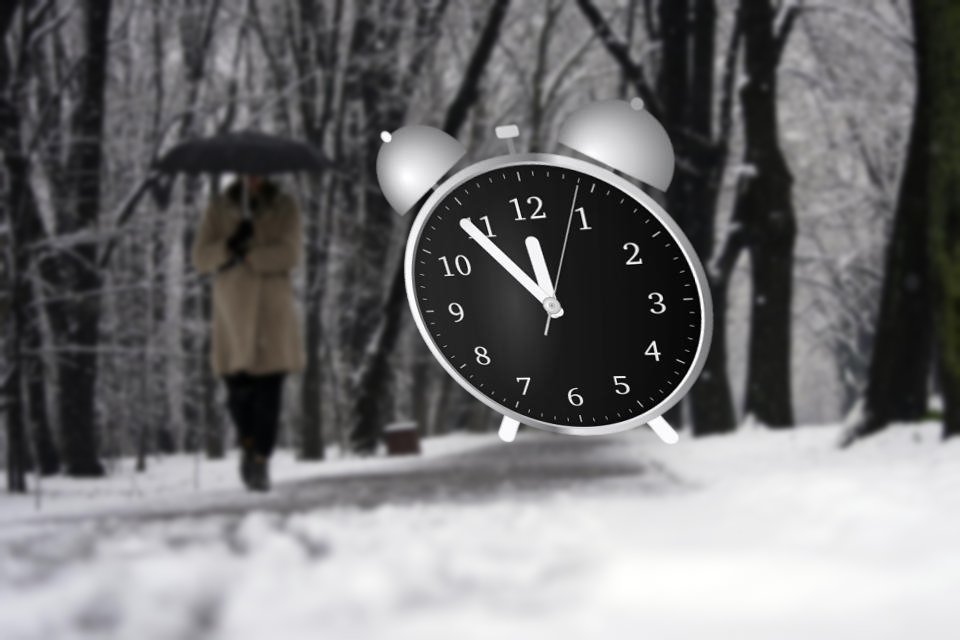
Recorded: {"hour": 11, "minute": 54, "second": 4}
